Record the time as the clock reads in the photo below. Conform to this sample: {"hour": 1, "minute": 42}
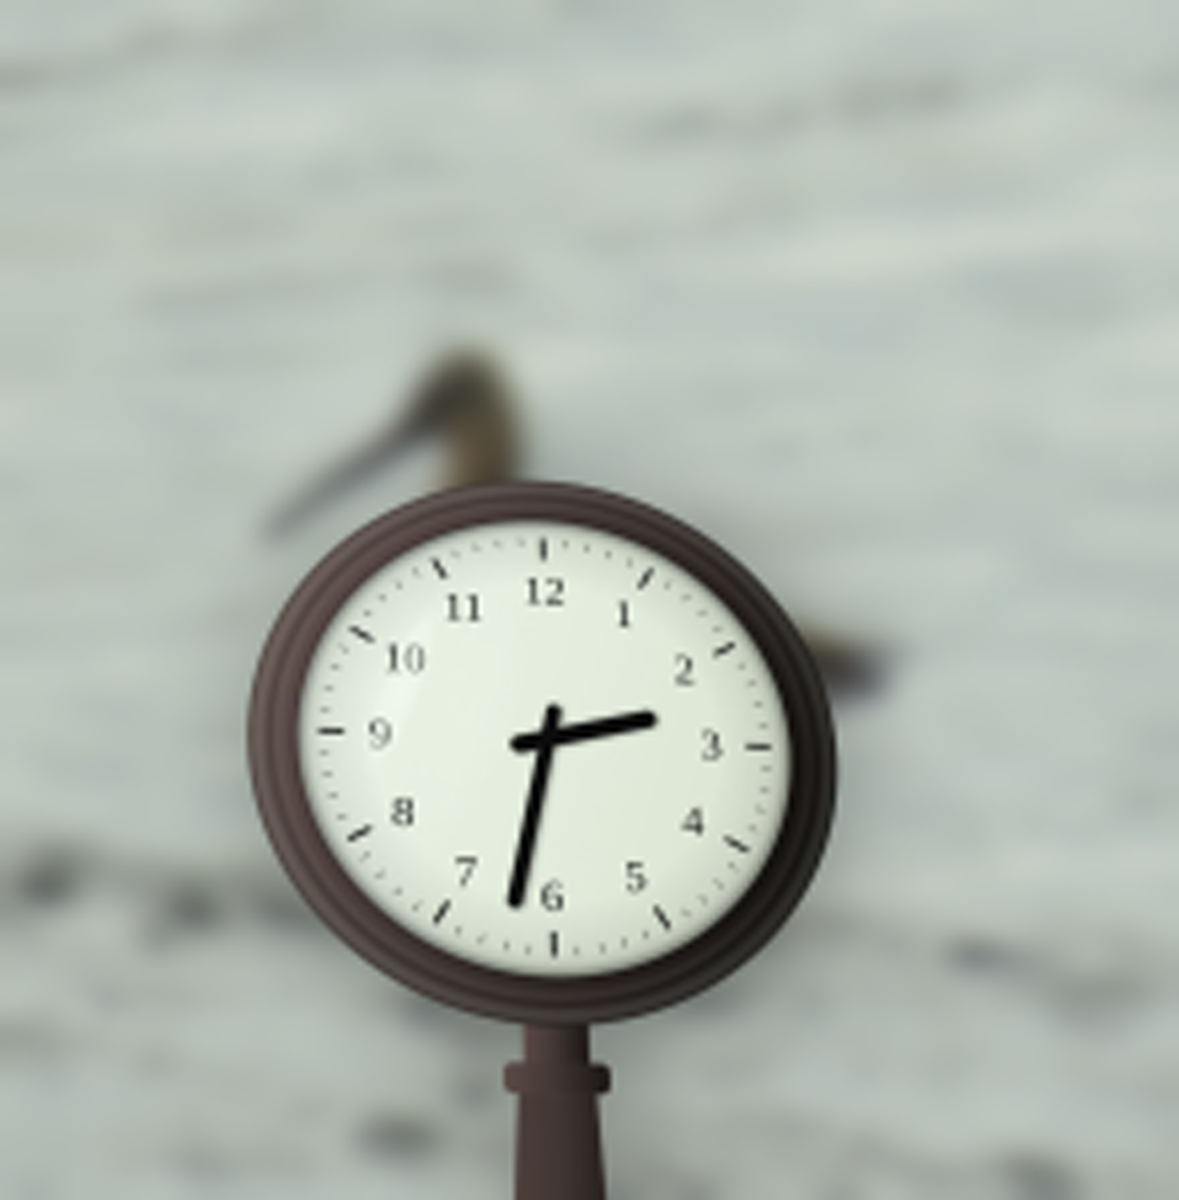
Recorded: {"hour": 2, "minute": 32}
